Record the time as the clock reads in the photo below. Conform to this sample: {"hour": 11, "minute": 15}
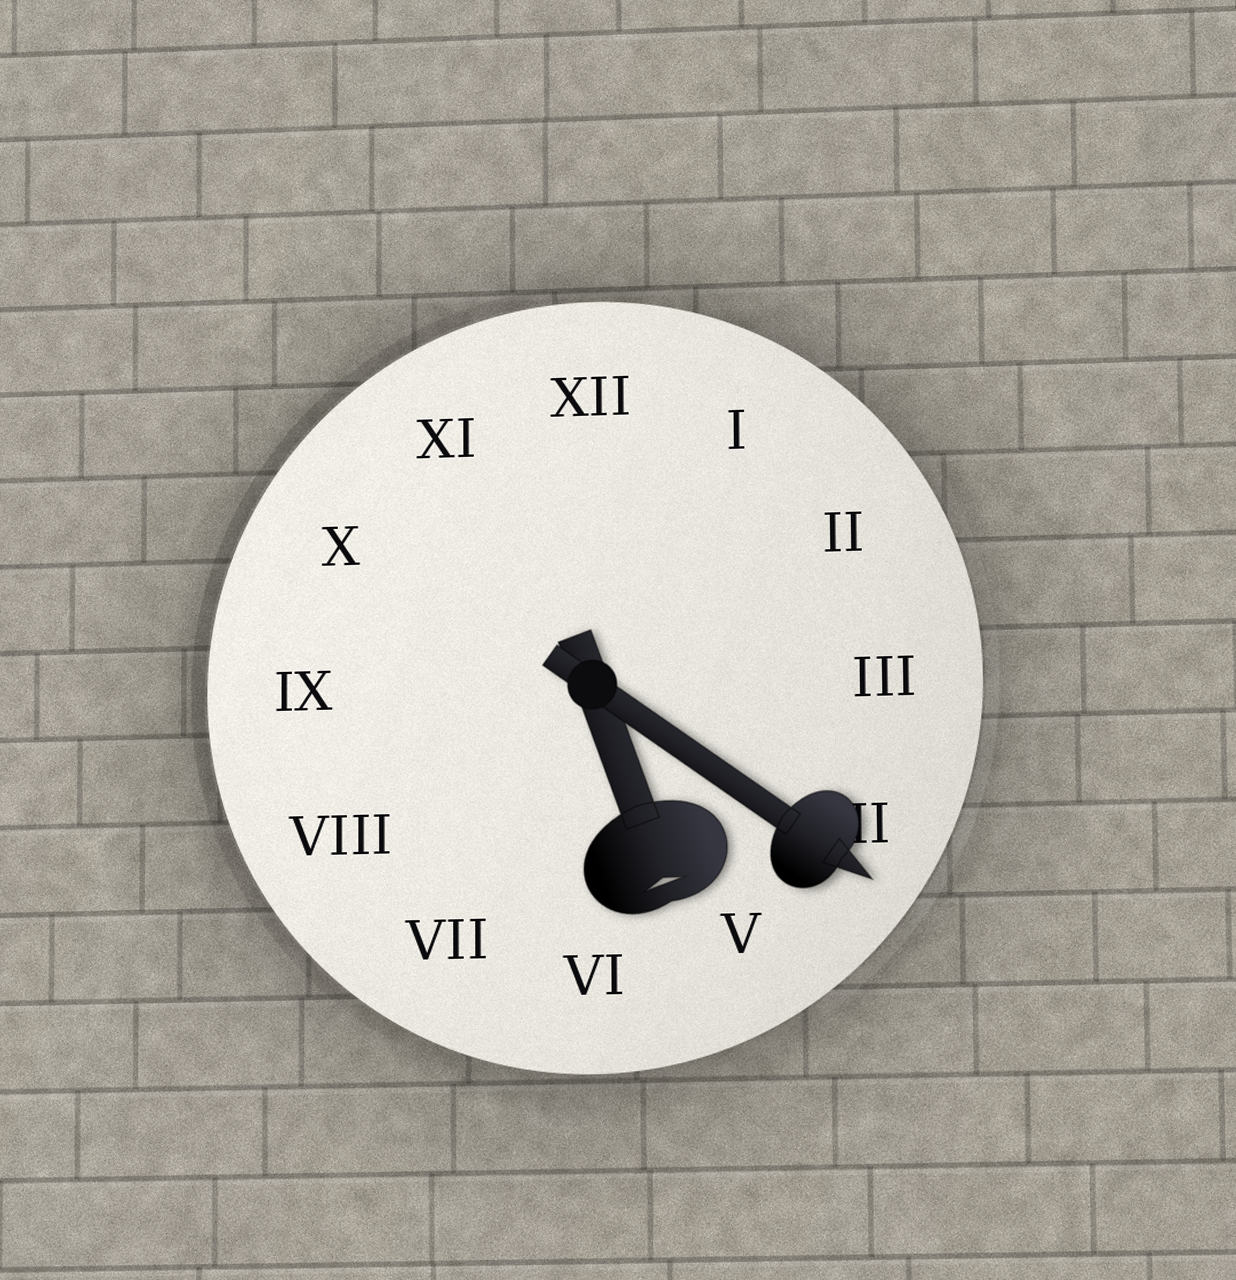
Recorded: {"hour": 5, "minute": 21}
